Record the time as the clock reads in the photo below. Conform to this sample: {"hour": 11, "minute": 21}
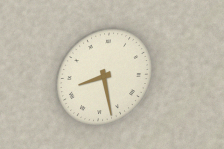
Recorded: {"hour": 8, "minute": 27}
